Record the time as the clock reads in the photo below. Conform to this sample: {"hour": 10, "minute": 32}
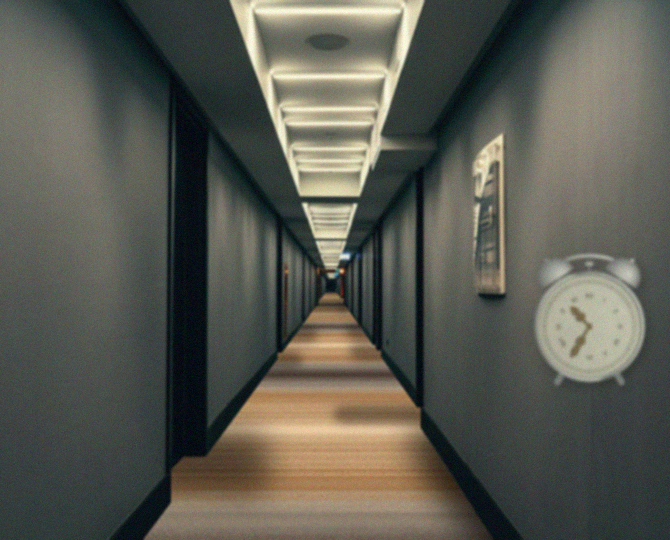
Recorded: {"hour": 10, "minute": 35}
